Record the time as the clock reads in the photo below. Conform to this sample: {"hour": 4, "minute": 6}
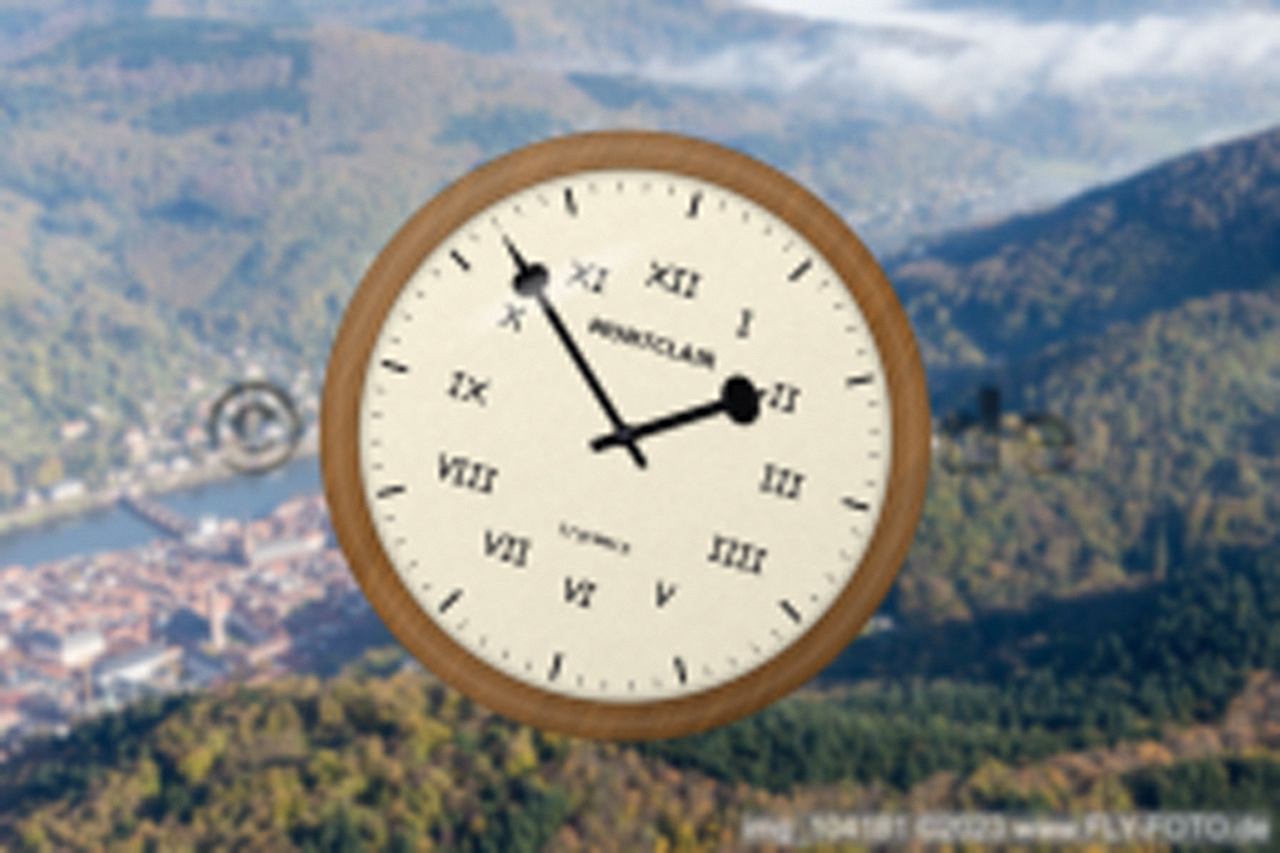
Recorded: {"hour": 1, "minute": 52}
